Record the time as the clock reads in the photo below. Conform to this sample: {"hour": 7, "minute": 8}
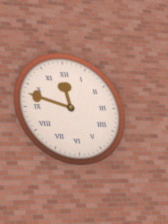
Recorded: {"hour": 11, "minute": 48}
